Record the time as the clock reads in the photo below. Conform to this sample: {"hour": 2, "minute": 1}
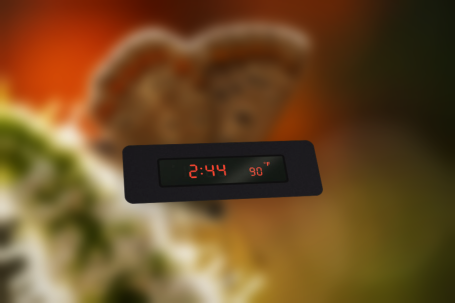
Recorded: {"hour": 2, "minute": 44}
